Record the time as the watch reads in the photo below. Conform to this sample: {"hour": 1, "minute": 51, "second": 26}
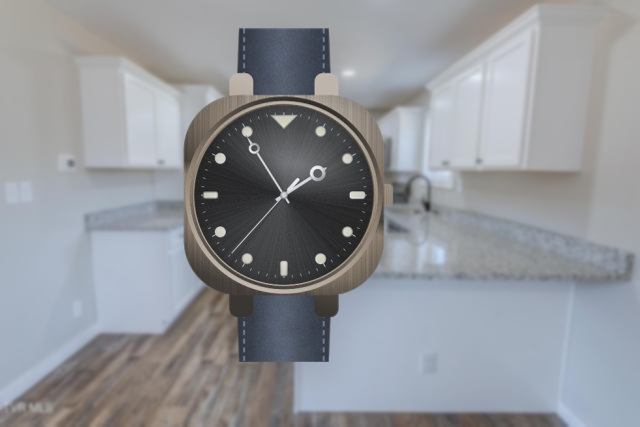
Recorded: {"hour": 1, "minute": 54, "second": 37}
